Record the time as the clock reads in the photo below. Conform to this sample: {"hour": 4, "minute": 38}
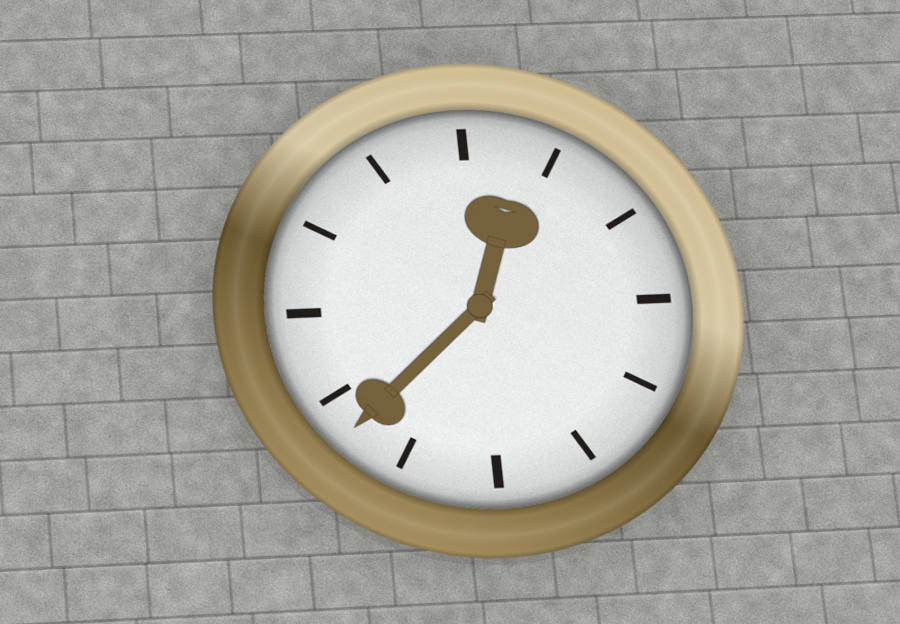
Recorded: {"hour": 12, "minute": 38}
